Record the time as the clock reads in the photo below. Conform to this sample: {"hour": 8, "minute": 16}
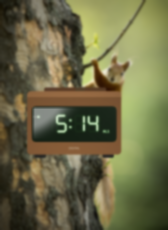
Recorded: {"hour": 5, "minute": 14}
